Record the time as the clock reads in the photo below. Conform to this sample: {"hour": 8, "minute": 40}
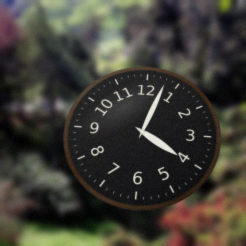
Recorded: {"hour": 4, "minute": 3}
